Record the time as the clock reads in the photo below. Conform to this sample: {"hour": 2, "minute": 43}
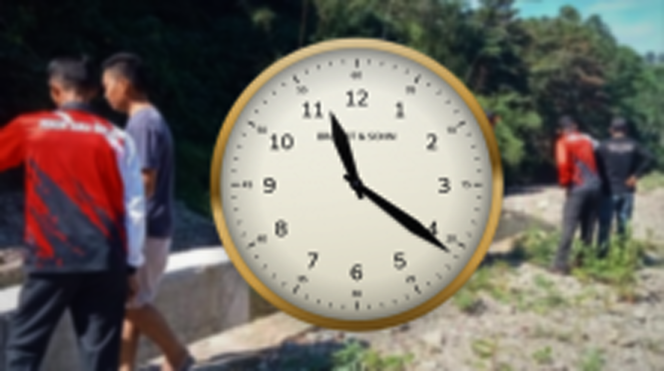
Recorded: {"hour": 11, "minute": 21}
